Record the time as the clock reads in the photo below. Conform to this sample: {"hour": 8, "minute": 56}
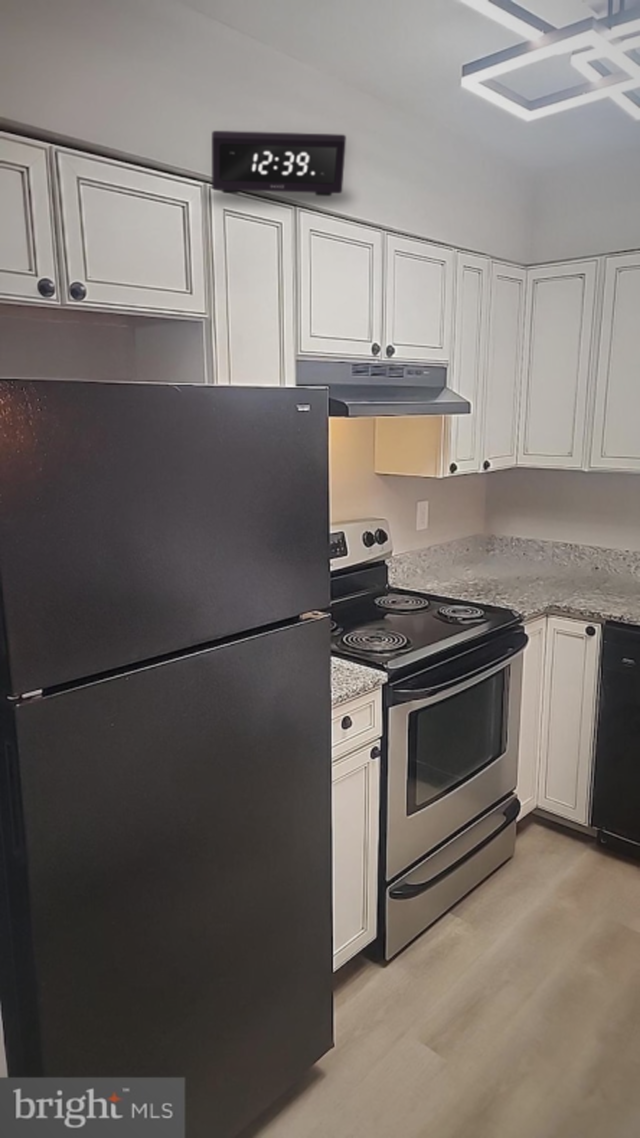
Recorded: {"hour": 12, "minute": 39}
